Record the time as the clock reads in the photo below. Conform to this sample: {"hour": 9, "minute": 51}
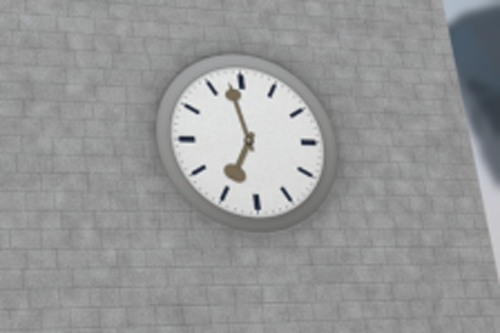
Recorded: {"hour": 6, "minute": 58}
